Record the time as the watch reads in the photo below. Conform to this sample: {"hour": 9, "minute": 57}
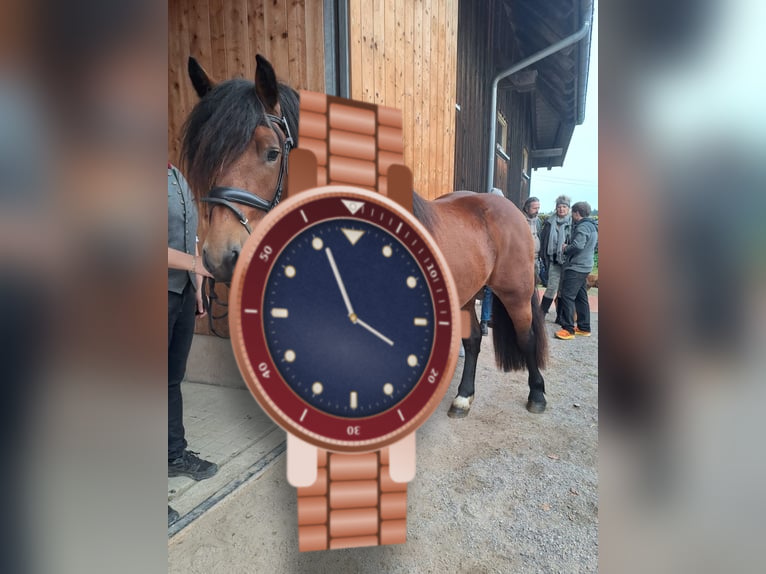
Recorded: {"hour": 3, "minute": 56}
